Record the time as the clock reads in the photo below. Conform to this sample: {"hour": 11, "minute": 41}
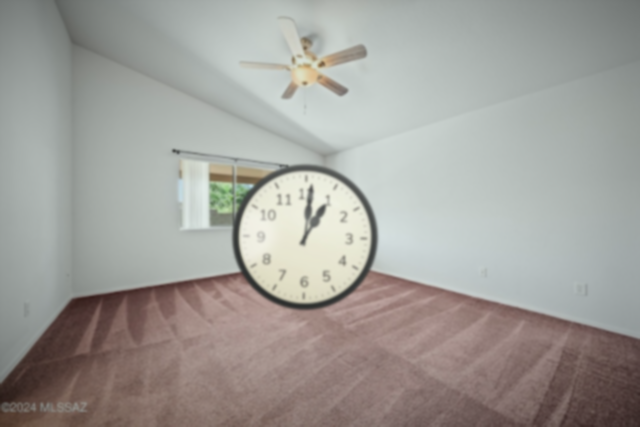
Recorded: {"hour": 1, "minute": 1}
